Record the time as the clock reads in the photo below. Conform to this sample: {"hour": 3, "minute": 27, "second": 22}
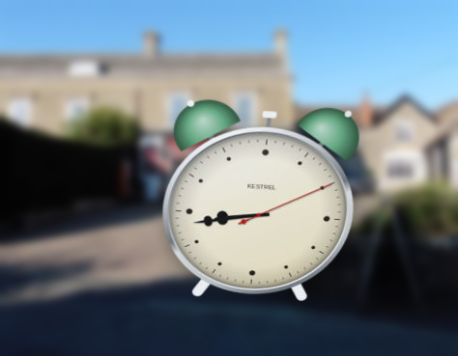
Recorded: {"hour": 8, "minute": 43, "second": 10}
